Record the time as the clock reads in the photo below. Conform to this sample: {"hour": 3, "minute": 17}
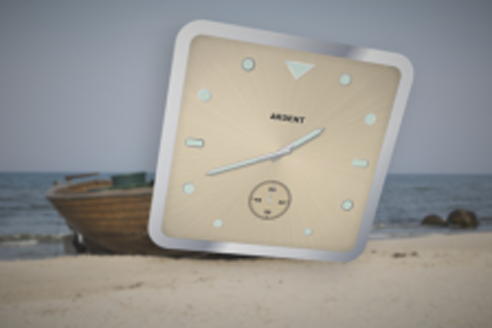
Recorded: {"hour": 1, "minute": 41}
